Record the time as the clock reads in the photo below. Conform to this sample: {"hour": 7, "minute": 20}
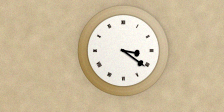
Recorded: {"hour": 3, "minute": 21}
